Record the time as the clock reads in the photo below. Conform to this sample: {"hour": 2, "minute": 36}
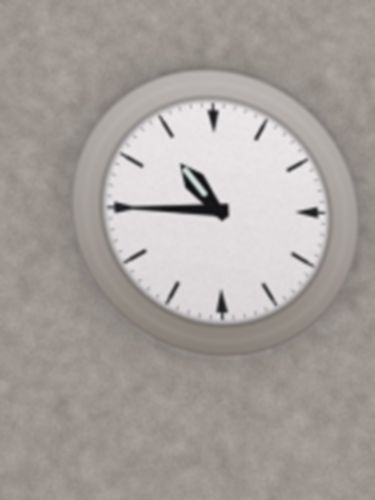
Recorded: {"hour": 10, "minute": 45}
